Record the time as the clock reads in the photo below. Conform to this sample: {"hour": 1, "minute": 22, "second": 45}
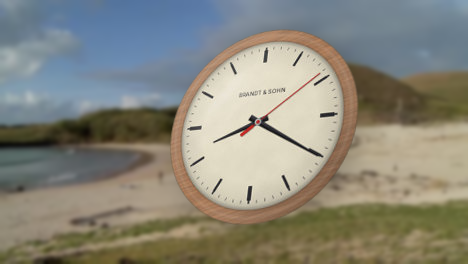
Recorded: {"hour": 8, "minute": 20, "second": 9}
